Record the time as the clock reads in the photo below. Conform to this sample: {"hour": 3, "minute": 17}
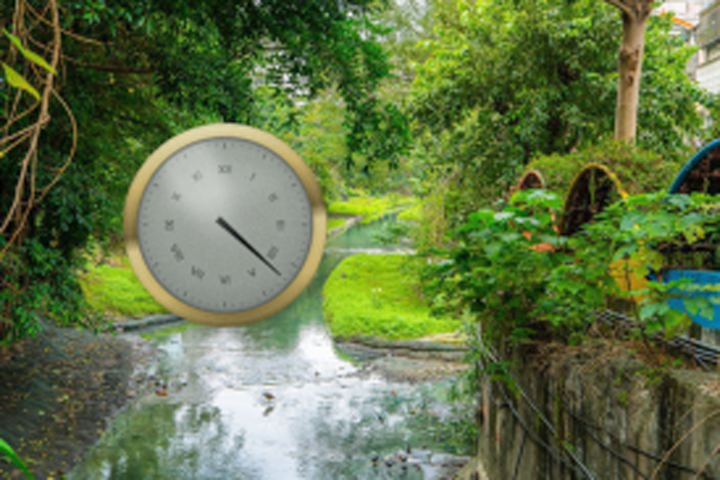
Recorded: {"hour": 4, "minute": 22}
